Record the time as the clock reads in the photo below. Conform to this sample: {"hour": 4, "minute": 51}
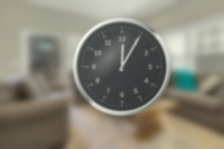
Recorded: {"hour": 12, "minute": 5}
